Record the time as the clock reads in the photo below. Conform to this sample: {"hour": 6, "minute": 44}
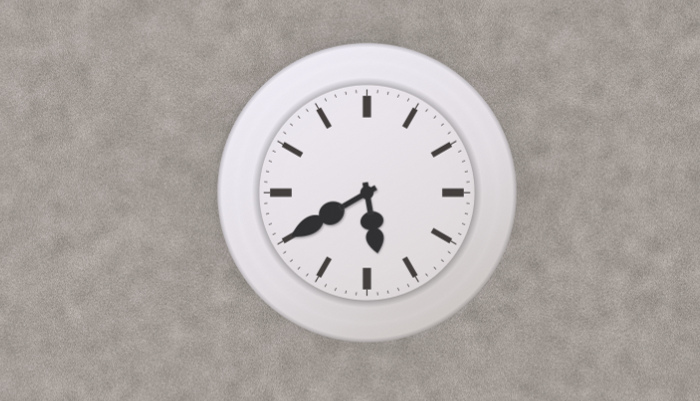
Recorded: {"hour": 5, "minute": 40}
